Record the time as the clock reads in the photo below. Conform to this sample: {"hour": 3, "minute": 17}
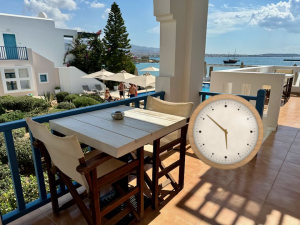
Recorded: {"hour": 5, "minute": 52}
